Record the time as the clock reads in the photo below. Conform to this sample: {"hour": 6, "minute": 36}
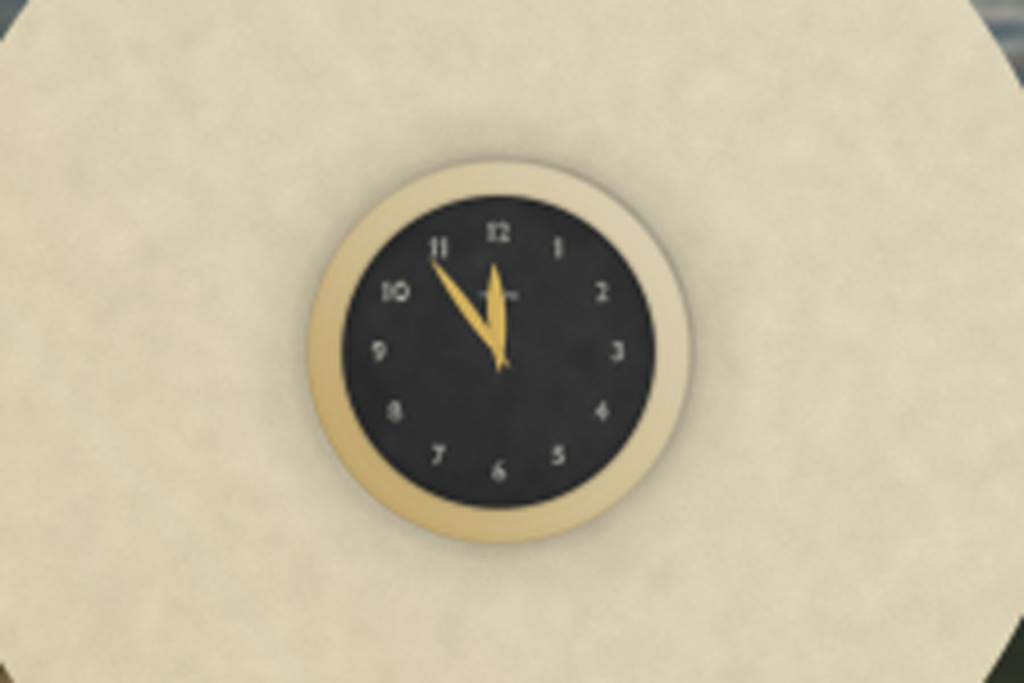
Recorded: {"hour": 11, "minute": 54}
